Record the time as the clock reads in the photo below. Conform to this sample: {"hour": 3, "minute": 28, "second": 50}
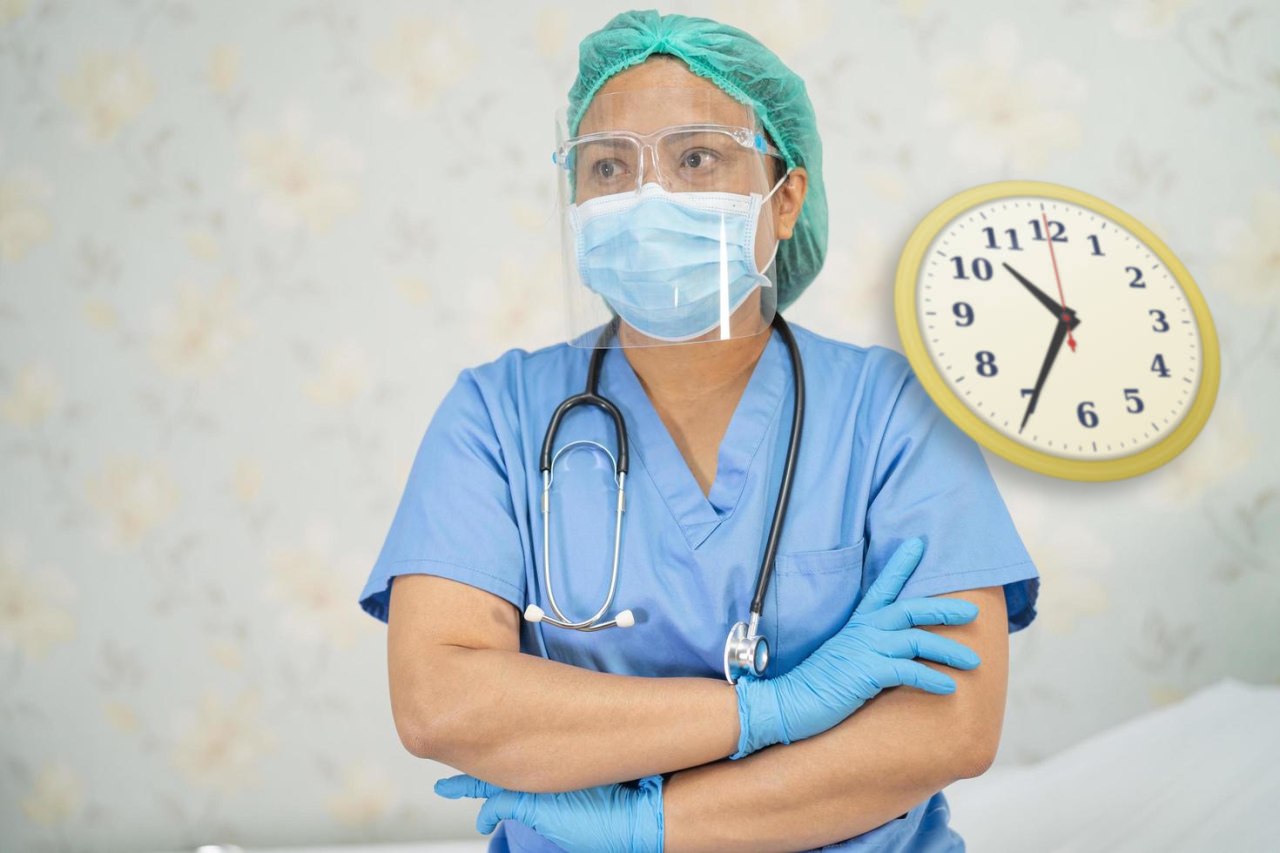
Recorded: {"hour": 10, "minute": 35, "second": 0}
